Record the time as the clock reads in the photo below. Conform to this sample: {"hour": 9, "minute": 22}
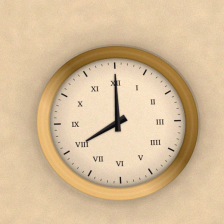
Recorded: {"hour": 8, "minute": 0}
